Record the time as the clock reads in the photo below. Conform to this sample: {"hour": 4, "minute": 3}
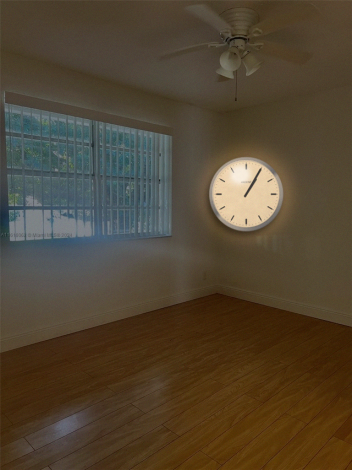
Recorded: {"hour": 1, "minute": 5}
